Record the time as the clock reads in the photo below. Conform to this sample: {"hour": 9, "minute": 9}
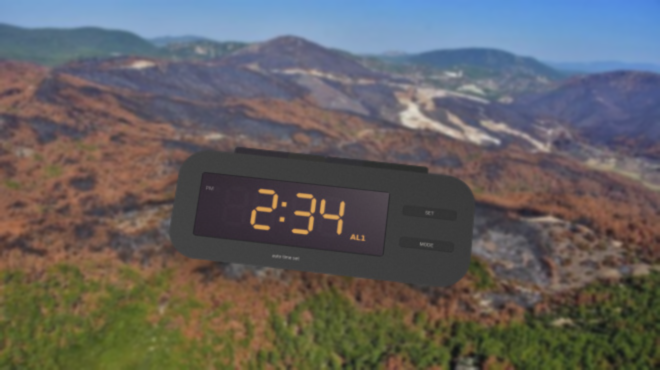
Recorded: {"hour": 2, "minute": 34}
